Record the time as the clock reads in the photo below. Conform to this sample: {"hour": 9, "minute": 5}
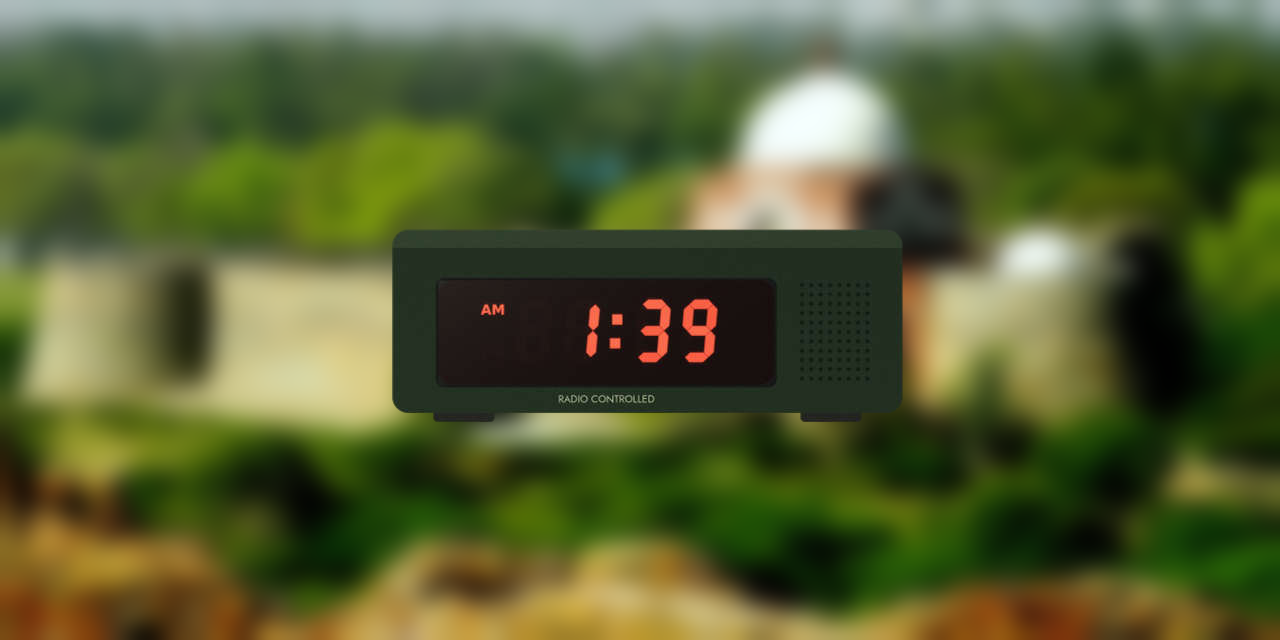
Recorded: {"hour": 1, "minute": 39}
